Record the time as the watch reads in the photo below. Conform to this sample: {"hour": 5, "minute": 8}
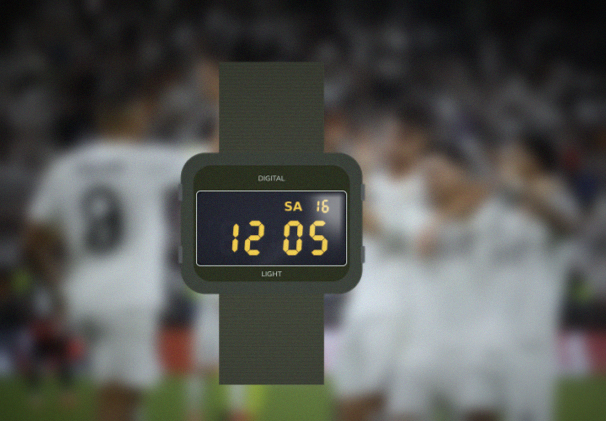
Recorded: {"hour": 12, "minute": 5}
